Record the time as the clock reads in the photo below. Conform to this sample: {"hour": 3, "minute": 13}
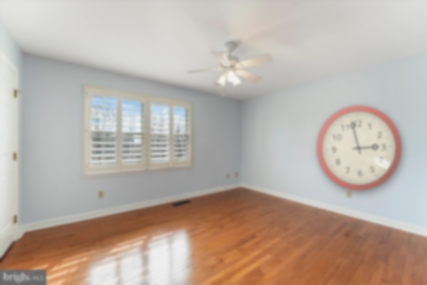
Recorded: {"hour": 2, "minute": 58}
